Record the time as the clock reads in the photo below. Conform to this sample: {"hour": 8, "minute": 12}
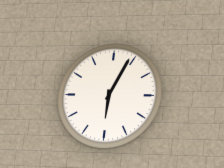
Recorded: {"hour": 6, "minute": 4}
